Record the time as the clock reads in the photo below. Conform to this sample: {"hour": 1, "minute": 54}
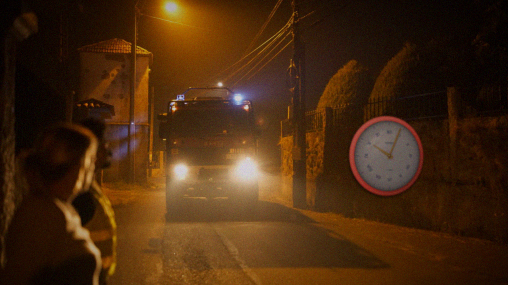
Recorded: {"hour": 10, "minute": 4}
